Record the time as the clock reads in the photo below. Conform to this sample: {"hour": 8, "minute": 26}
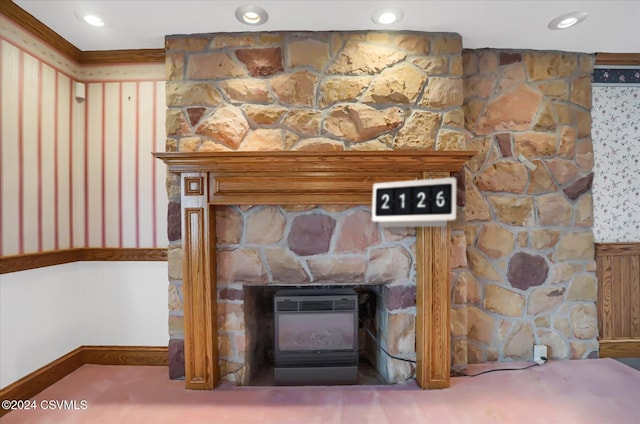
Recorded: {"hour": 21, "minute": 26}
